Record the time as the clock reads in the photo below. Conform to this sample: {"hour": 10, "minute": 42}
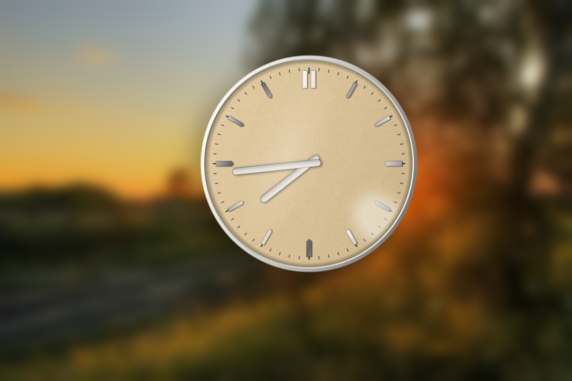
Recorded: {"hour": 7, "minute": 44}
